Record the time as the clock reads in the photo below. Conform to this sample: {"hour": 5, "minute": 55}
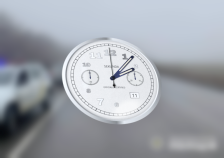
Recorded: {"hour": 2, "minute": 7}
